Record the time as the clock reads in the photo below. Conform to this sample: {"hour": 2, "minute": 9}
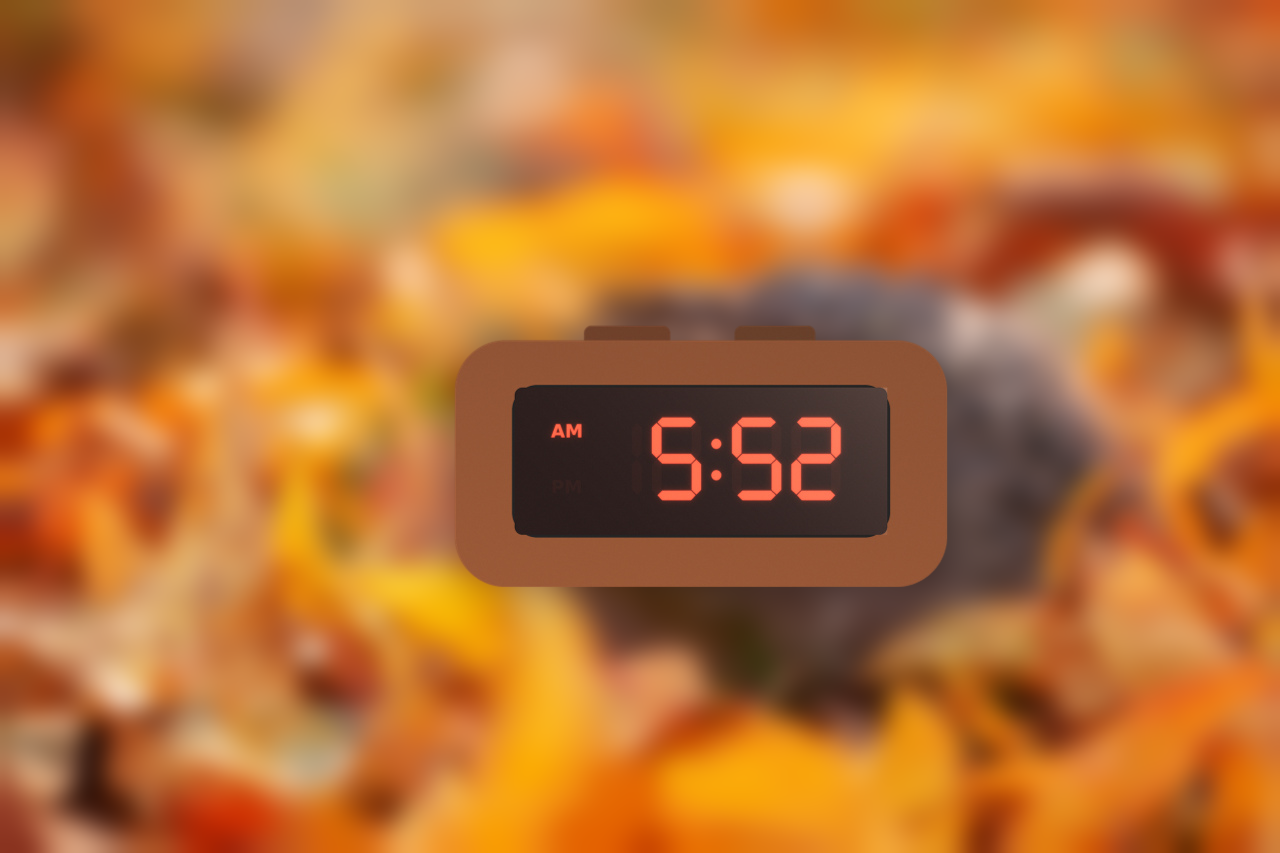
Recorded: {"hour": 5, "minute": 52}
